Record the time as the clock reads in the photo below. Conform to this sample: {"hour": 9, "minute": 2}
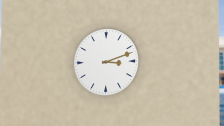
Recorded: {"hour": 3, "minute": 12}
